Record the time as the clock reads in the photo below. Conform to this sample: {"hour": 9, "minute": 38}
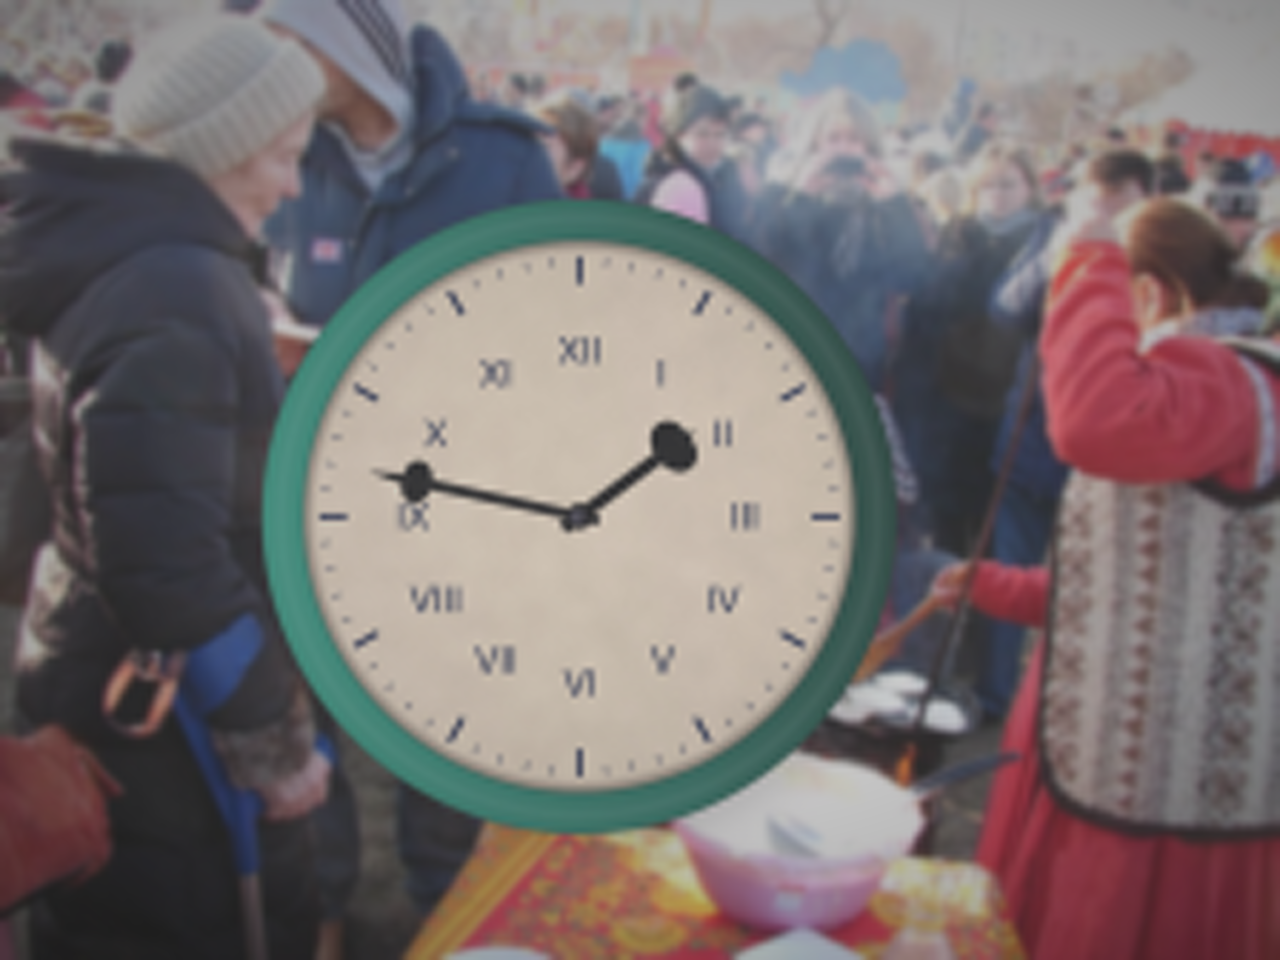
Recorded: {"hour": 1, "minute": 47}
